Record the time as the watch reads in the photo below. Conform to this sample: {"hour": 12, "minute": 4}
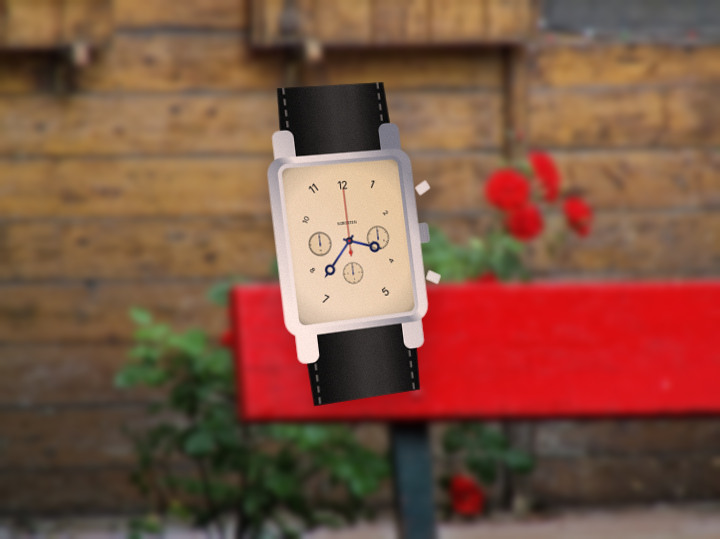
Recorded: {"hour": 3, "minute": 37}
